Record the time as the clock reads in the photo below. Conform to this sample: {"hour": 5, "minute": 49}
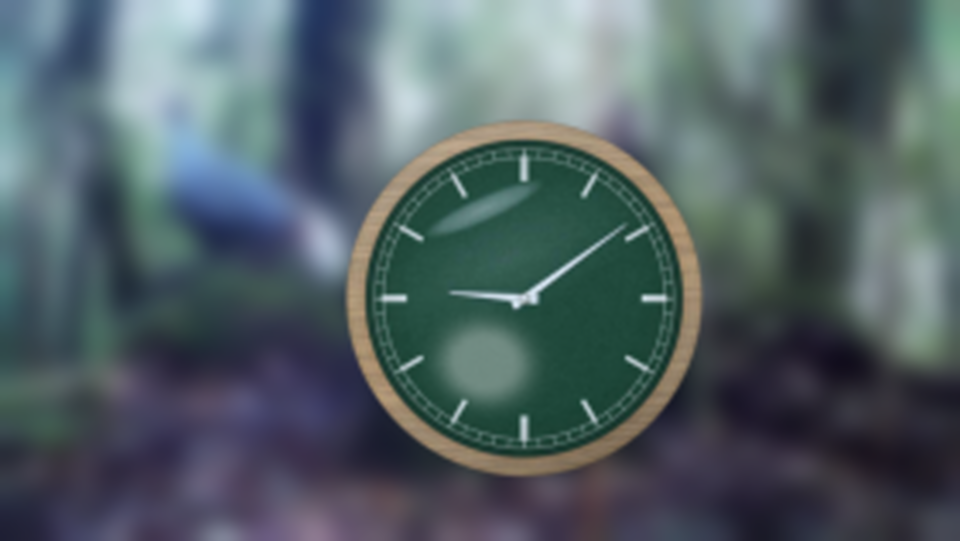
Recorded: {"hour": 9, "minute": 9}
